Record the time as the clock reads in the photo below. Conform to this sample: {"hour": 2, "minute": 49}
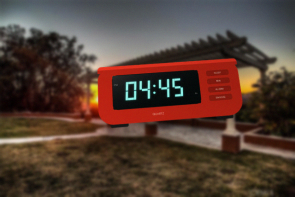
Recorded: {"hour": 4, "minute": 45}
